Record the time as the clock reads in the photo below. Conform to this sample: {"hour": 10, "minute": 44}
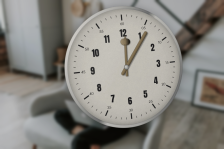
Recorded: {"hour": 12, "minute": 6}
